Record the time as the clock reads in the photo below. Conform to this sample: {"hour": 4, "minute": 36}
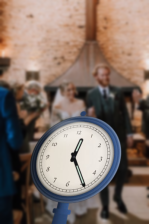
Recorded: {"hour": 12, "minute": 25}
